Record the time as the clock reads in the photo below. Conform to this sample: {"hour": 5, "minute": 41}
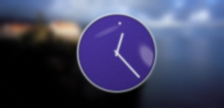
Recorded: {"hour": 12, "minute": 22}
